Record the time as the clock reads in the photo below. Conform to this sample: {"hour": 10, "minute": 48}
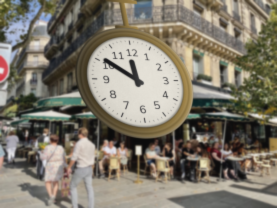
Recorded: {"hour": 11, "minute": 51}
